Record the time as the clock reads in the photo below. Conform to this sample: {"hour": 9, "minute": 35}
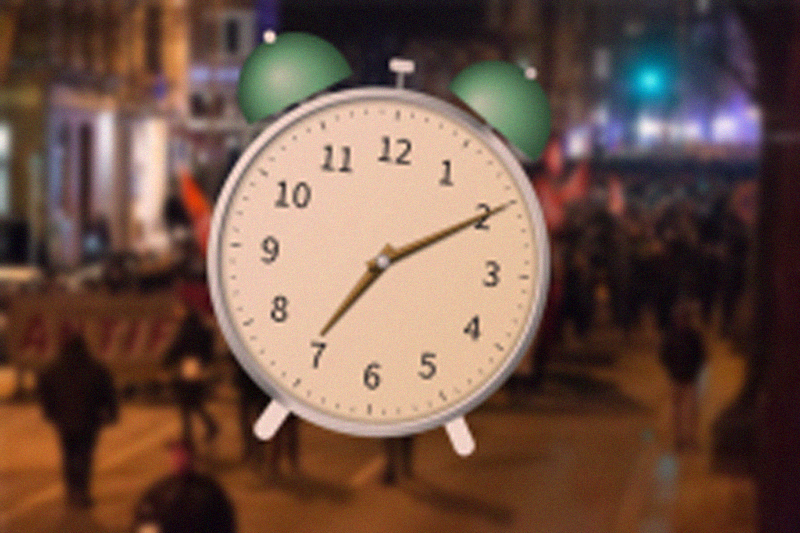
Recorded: {"hour": 7, "minute": 10}
